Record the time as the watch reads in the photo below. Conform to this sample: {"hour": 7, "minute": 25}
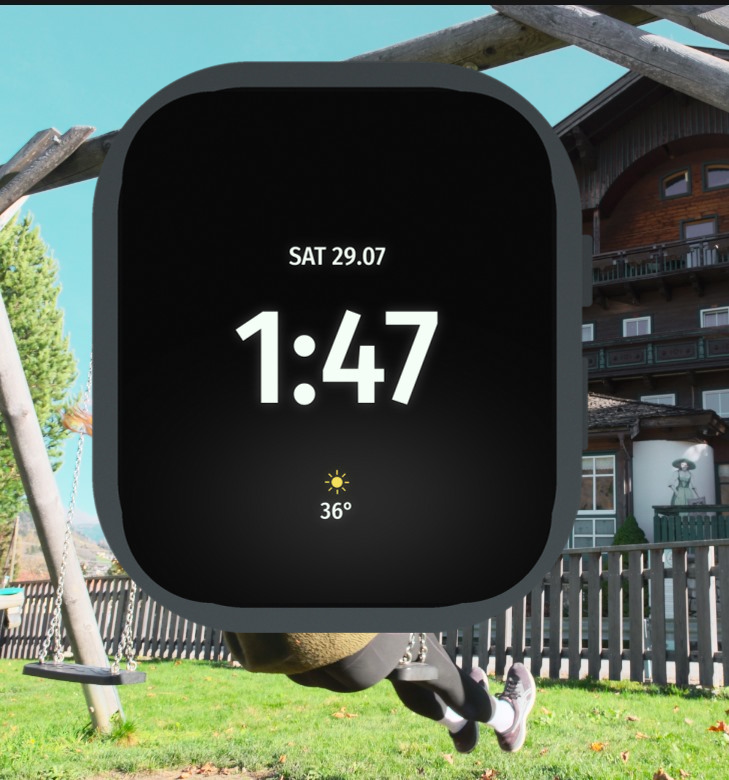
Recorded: {"hour": 1, "minute": 47}
